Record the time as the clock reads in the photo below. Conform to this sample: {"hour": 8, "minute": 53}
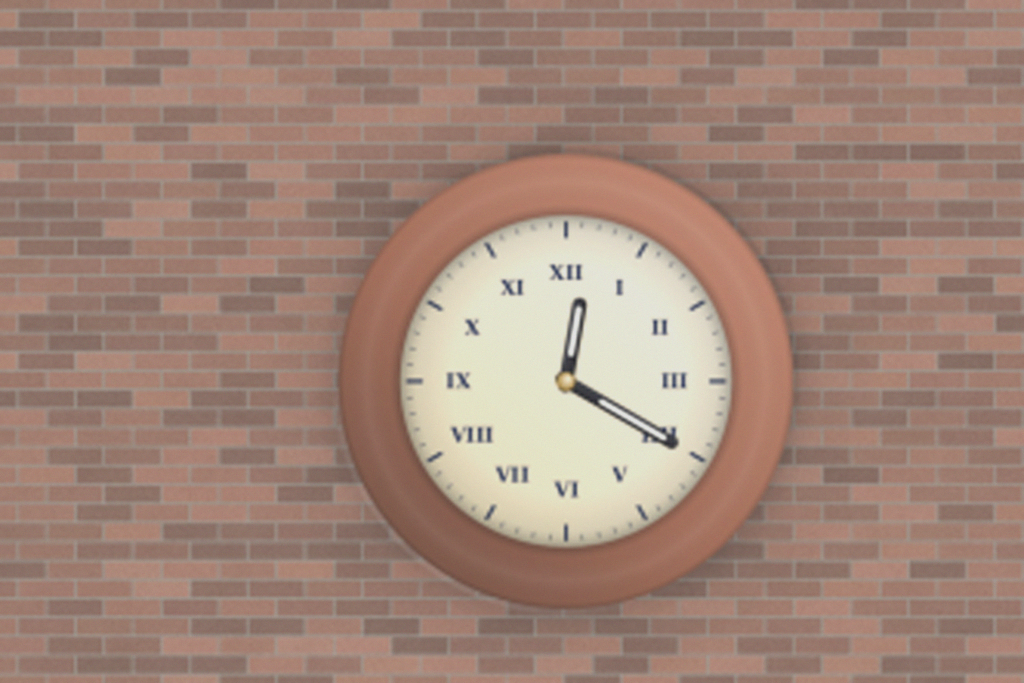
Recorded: {"hour": 12, "minute": 20}
